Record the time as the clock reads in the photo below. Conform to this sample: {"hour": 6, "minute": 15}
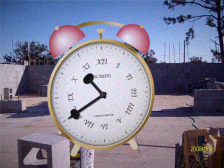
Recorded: {"hour": 10, "minute": 40}
